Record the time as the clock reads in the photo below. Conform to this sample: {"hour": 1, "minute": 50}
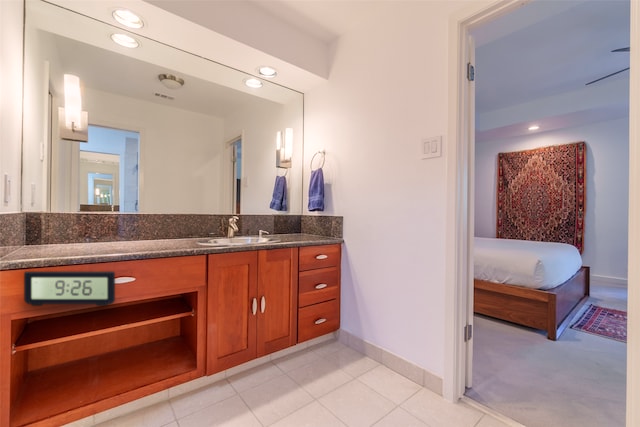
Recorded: {"hour": 9, "minute": 26}
